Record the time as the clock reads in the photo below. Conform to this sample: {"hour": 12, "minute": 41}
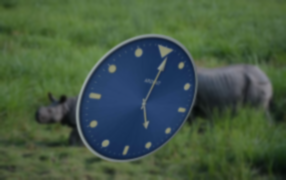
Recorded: {"hour": 5, "minute": 1}
